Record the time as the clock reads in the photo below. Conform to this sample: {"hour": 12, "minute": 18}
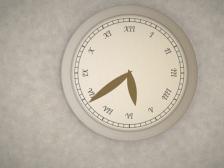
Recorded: {"hour": 5, "minute": 39}
